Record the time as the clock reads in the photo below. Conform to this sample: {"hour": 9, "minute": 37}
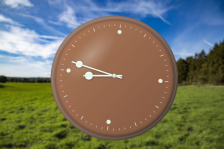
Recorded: {"hour": 8, "minute": 47}
